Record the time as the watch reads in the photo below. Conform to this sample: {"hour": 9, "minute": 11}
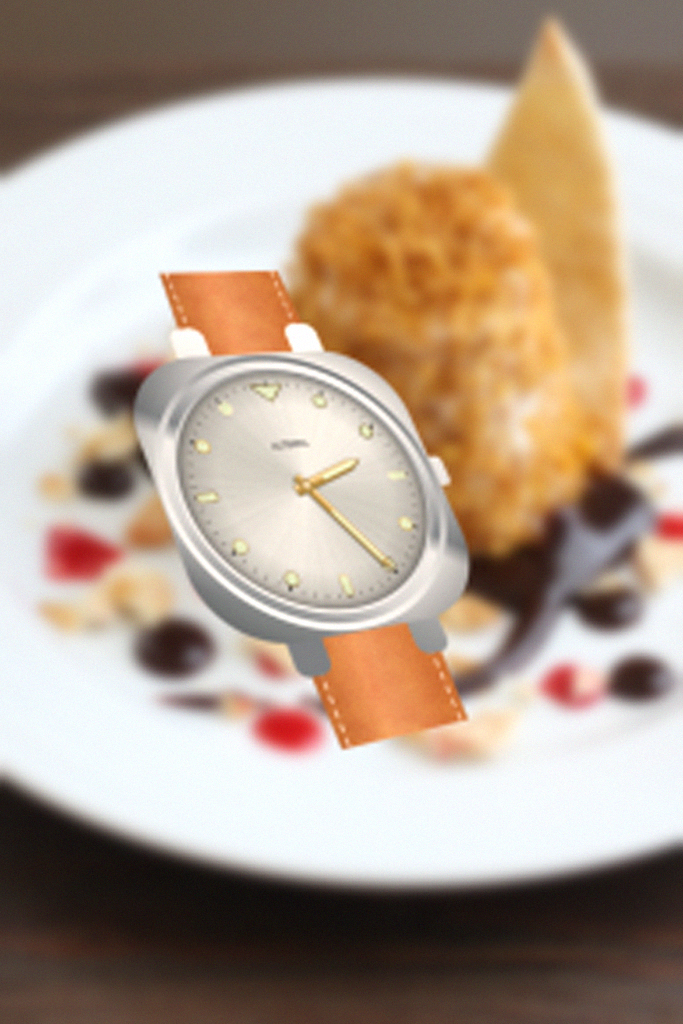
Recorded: {"hour": 2, "minute": 25}
